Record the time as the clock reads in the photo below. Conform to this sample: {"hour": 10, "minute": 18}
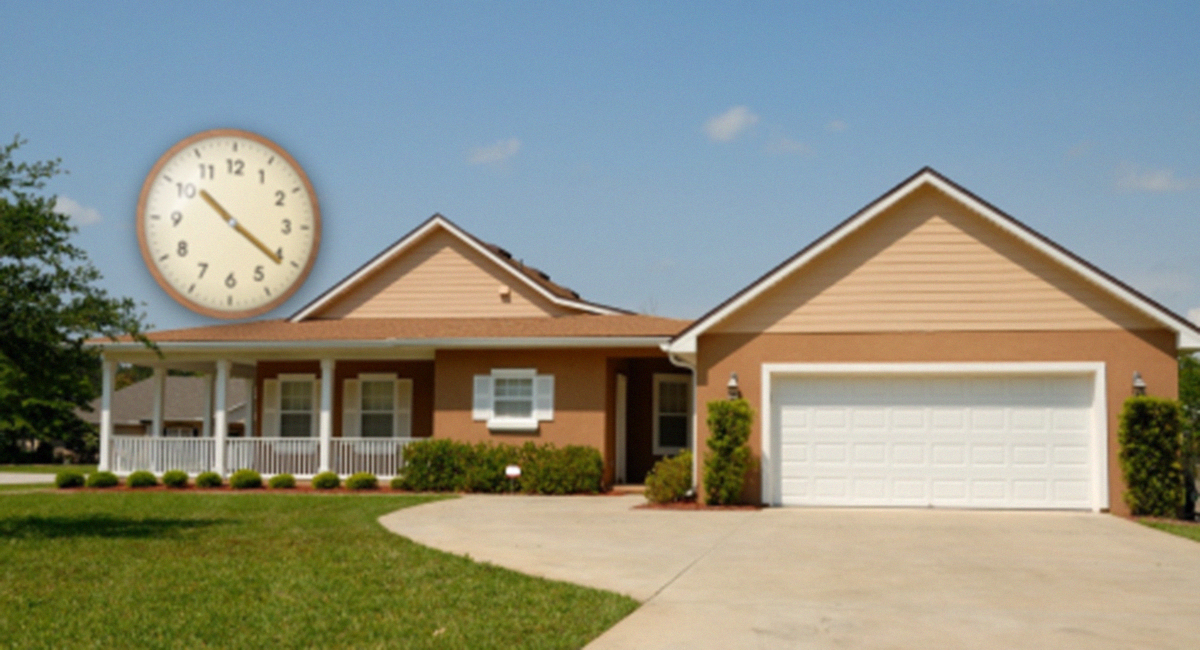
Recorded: {"hour": 10, "minute": 21}
